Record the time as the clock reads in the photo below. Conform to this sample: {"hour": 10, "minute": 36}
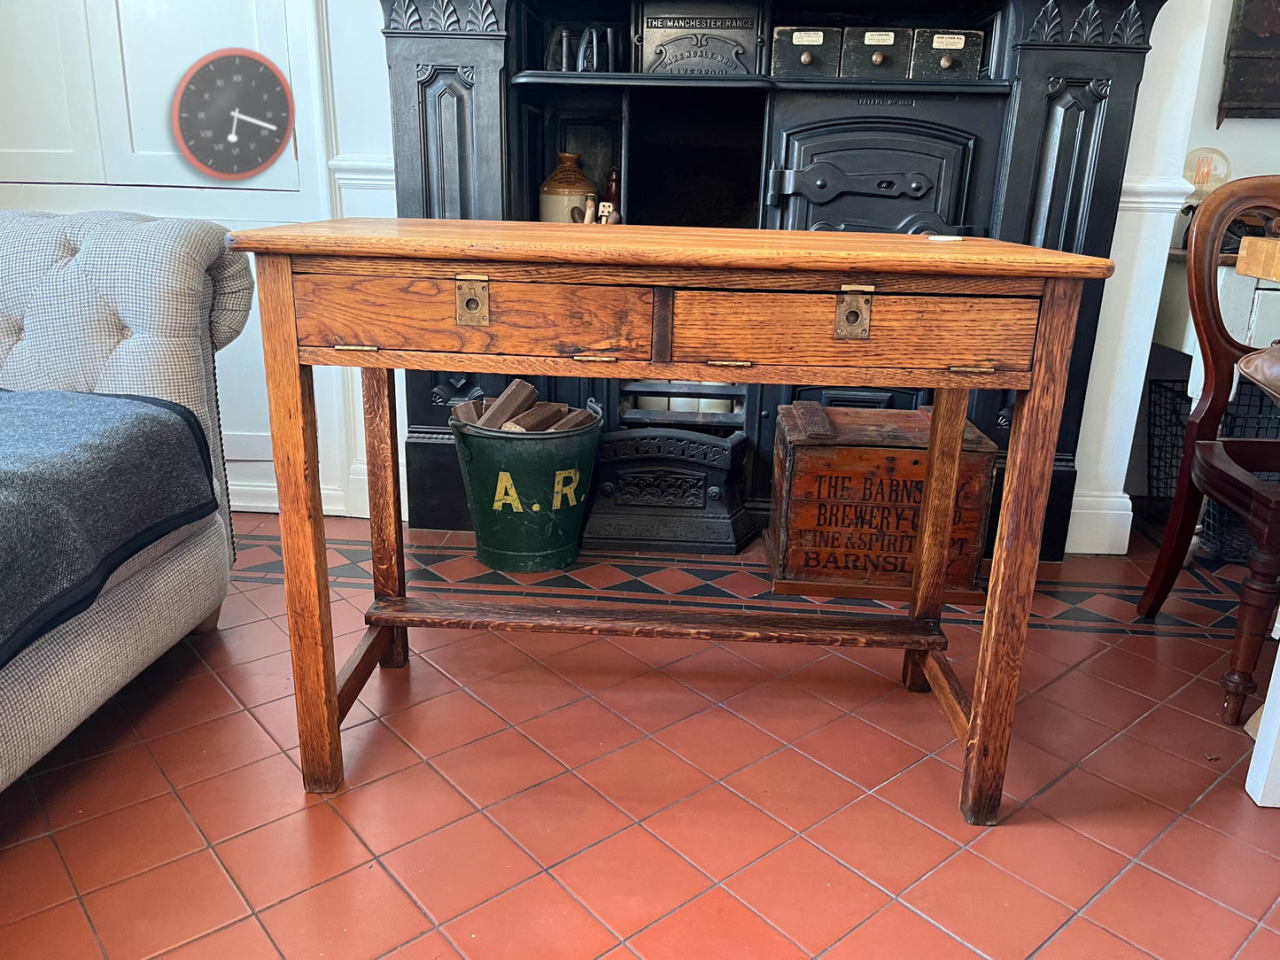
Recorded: {"hour": 6, "minute": 18}
